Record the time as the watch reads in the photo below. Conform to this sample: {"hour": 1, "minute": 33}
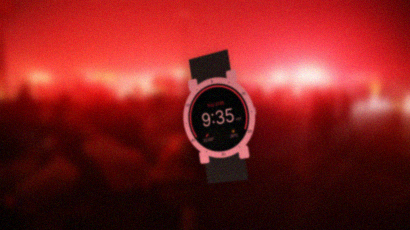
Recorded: {"hour": 9, "minute": 35}
